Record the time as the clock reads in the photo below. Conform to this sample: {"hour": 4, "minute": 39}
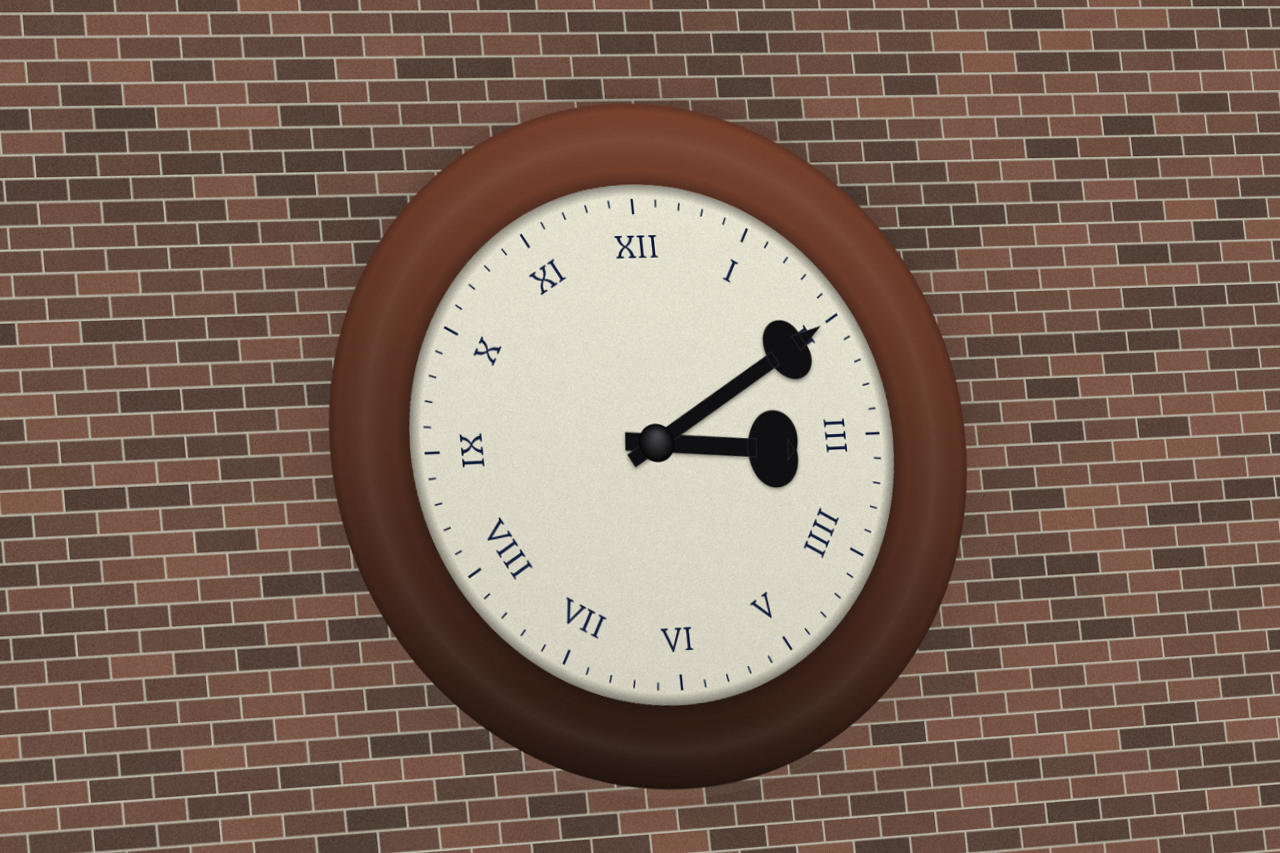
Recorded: {"hour": 3, "minute": 10}
